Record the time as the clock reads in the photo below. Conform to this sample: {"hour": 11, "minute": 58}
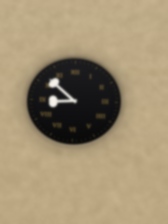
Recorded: {"hour": 8, "minute": 52}
